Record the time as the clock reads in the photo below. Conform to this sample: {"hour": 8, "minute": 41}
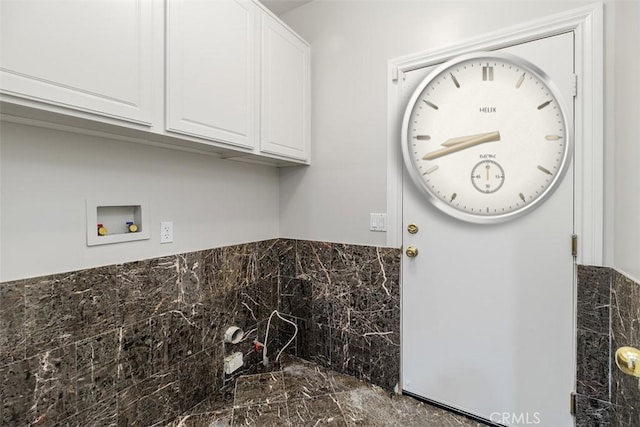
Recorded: {"hour": 8, "minute": 42}
